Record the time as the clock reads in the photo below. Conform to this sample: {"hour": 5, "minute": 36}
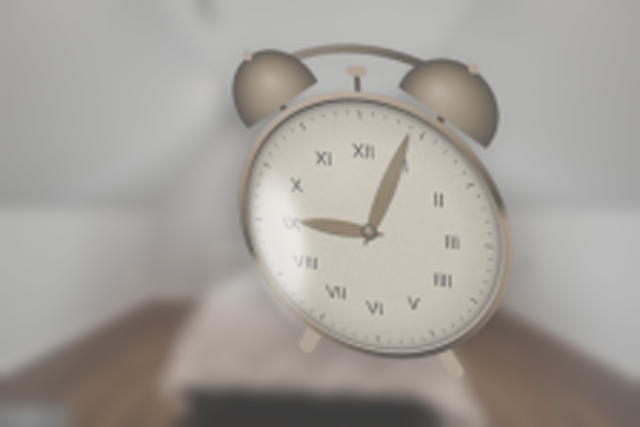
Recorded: {"hour": 9, "minute": 4}
